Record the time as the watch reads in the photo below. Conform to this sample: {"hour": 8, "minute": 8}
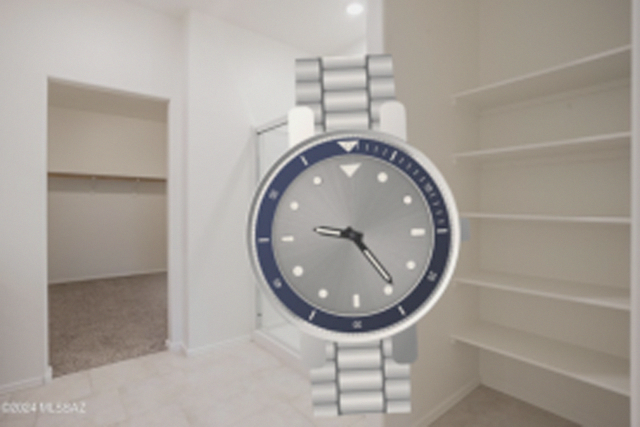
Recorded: {"hour": 9, "minute": 24}
